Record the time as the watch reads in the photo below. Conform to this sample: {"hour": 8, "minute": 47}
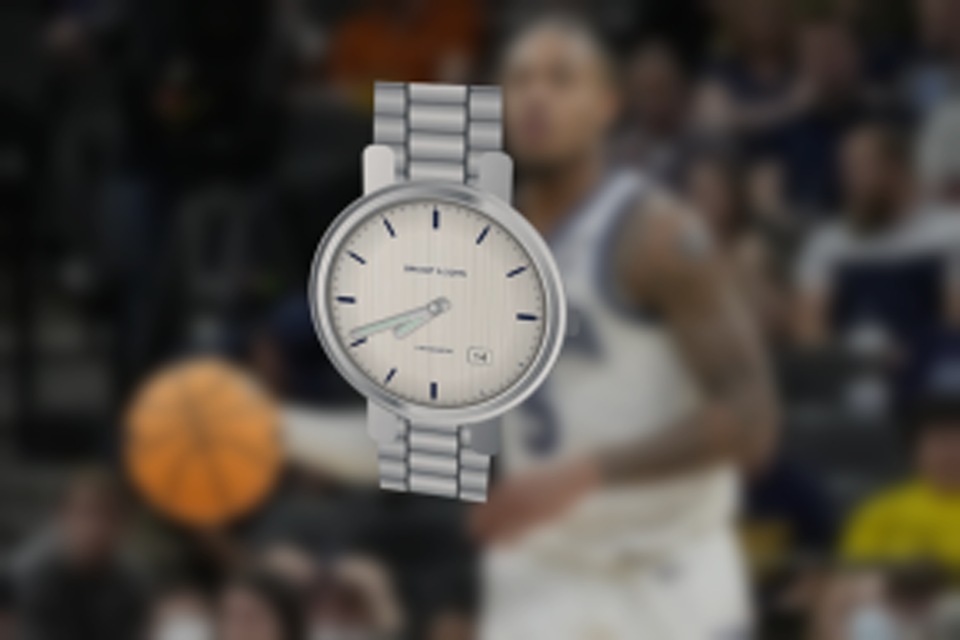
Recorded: {"hour": 7, "minute": 41}
